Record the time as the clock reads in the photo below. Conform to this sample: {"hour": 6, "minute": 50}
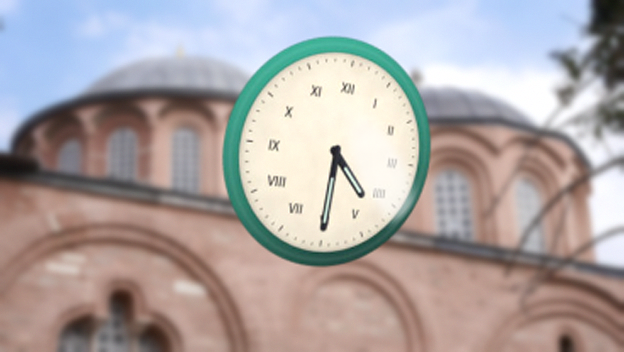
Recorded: {"hour": 4, "minute": 30}
